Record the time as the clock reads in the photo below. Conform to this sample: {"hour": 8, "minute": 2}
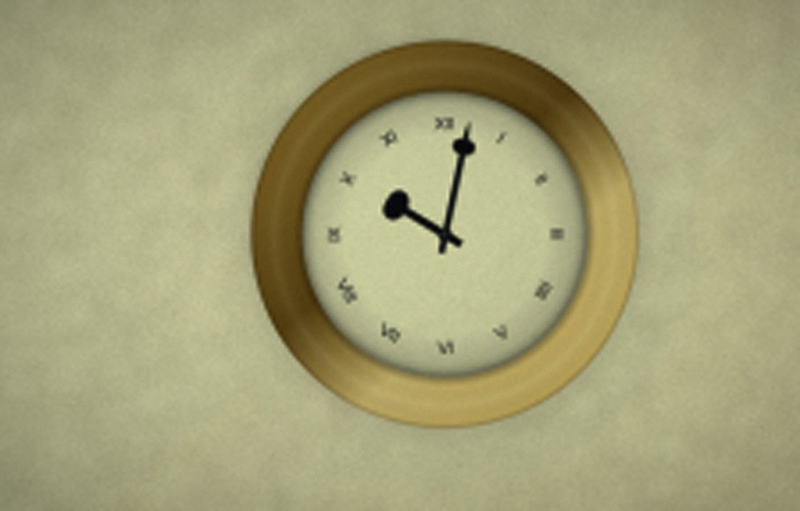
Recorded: {"hour": 10, "minute": 2}
